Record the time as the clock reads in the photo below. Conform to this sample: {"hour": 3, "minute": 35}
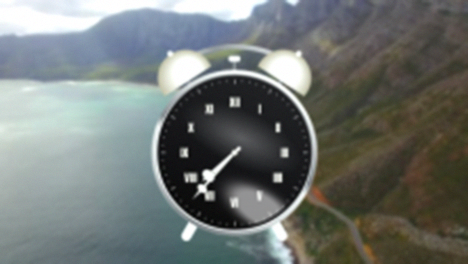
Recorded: {"hour": 7, "minute": 37}
